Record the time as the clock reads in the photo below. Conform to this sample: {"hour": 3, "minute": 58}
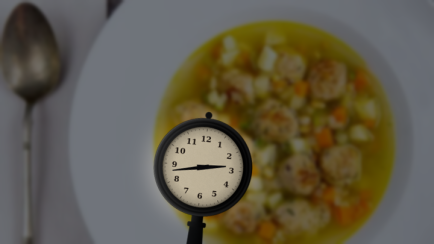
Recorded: {"hour": 2, "minute": 43}
